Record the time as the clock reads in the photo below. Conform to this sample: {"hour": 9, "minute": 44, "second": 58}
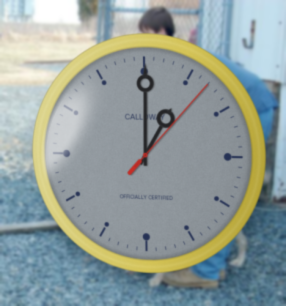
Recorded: {"hour": 1, "minute": 0, "second": 7}
